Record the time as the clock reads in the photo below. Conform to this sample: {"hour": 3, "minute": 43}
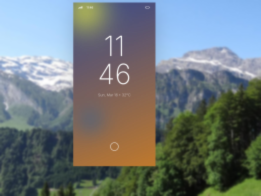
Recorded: {"hour": 11, "minute": 46}
